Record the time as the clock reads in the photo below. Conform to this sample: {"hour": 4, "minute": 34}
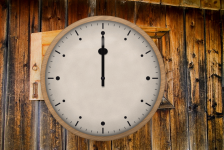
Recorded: {"hour": 12, "minute": 0}
